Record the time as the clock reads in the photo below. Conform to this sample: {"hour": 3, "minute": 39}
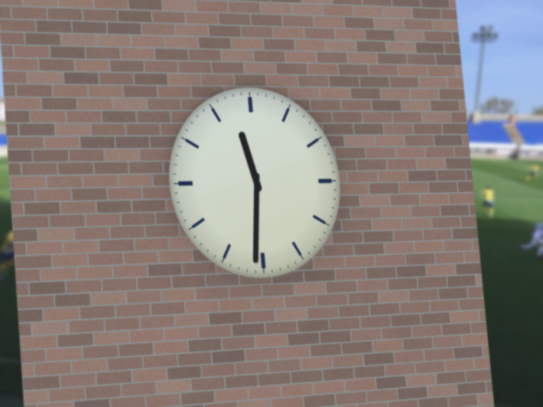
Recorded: {"hour": 11, "minute": 31}
